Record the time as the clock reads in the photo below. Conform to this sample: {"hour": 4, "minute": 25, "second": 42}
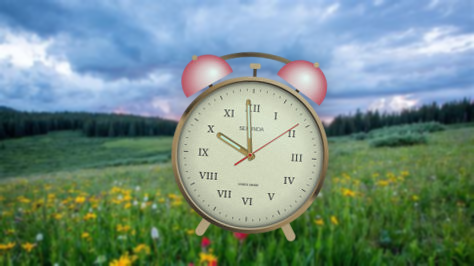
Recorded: {"hour": 9, "minute": 59, "second": 9}
